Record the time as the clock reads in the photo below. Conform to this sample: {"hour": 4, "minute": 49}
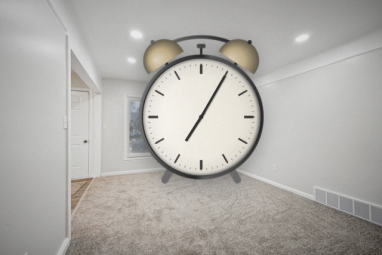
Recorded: {"hour": 7, "minute": 5}
